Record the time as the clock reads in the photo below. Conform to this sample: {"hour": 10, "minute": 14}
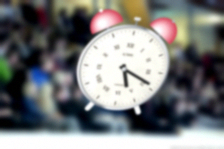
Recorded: {"hour": 5, "minute": 19}
